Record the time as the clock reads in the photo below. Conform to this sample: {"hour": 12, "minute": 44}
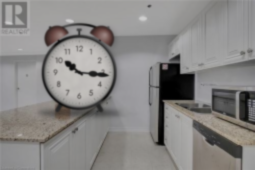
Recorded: {"hour": 10, "minute": 16}
